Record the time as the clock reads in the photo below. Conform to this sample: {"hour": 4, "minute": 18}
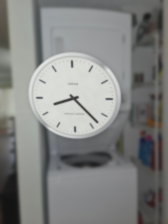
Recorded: {"hour": 8, "minute": 23}
